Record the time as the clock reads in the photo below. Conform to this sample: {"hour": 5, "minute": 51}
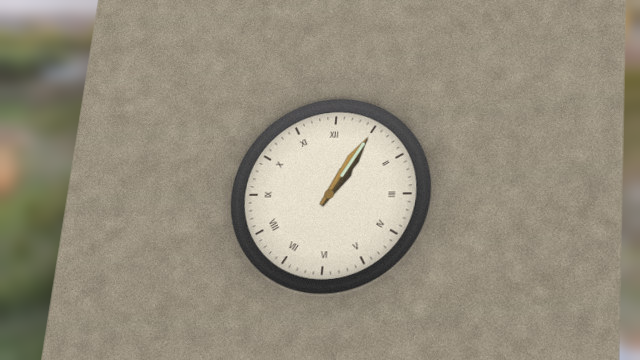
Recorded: {"hour": 1, "minute": 5}
